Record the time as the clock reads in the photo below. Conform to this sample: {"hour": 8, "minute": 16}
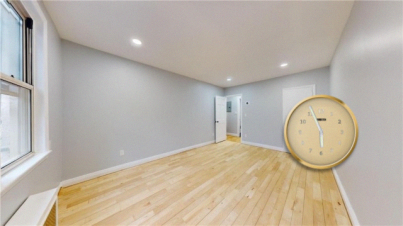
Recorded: {"hour": 5, "minute": 56}
